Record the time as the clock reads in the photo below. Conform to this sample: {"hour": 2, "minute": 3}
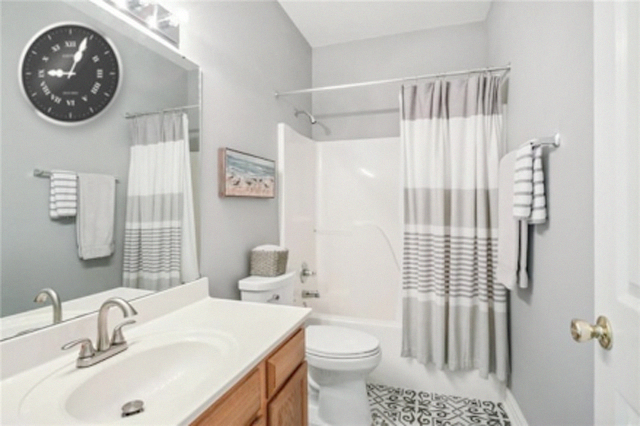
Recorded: {"hour": 9, "minute": 4}
